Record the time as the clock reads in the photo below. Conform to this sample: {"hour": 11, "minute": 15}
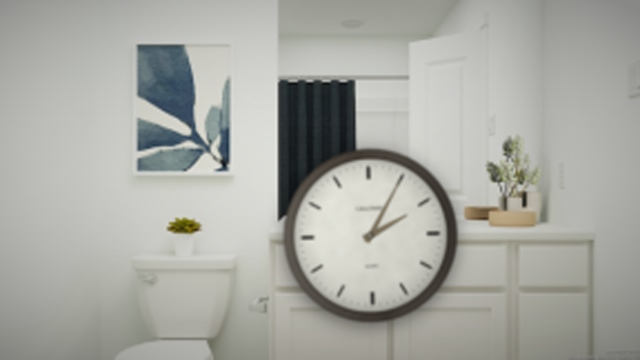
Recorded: {"hour": 2, "minute": 5}
